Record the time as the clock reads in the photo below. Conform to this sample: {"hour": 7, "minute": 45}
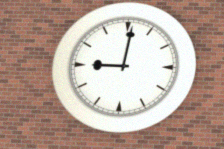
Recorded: {"hour": 9, "minute": 1}
